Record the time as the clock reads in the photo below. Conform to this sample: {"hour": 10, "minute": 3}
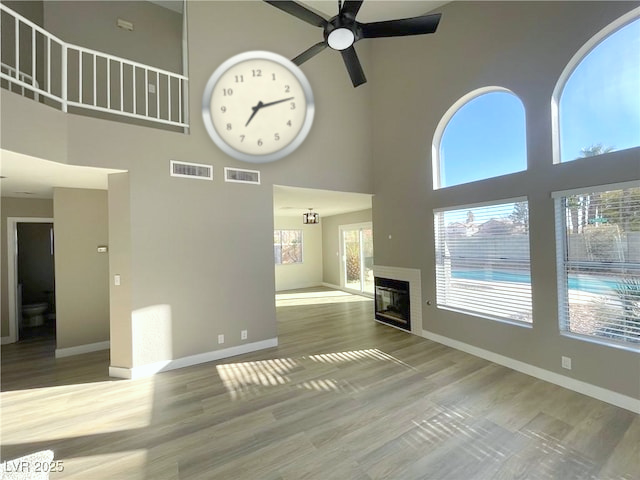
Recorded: {"hour": 7, "minute": 13}
